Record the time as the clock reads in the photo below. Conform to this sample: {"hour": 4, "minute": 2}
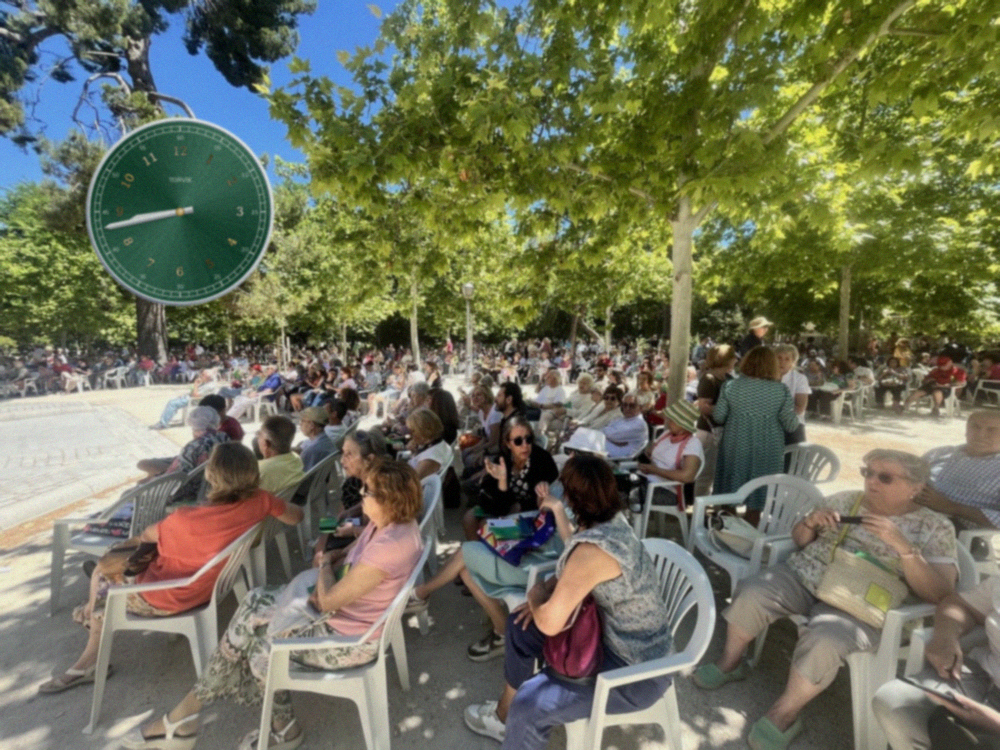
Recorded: {"hour": 8, "minute": 43}
